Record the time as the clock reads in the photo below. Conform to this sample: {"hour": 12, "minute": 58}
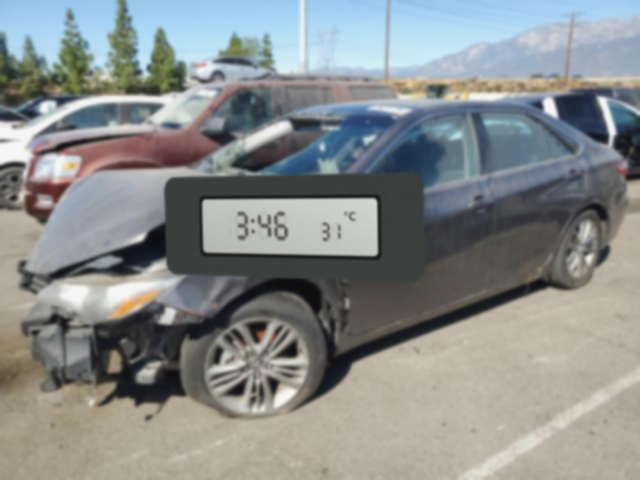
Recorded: {"hour": 3, "minute": 46}
